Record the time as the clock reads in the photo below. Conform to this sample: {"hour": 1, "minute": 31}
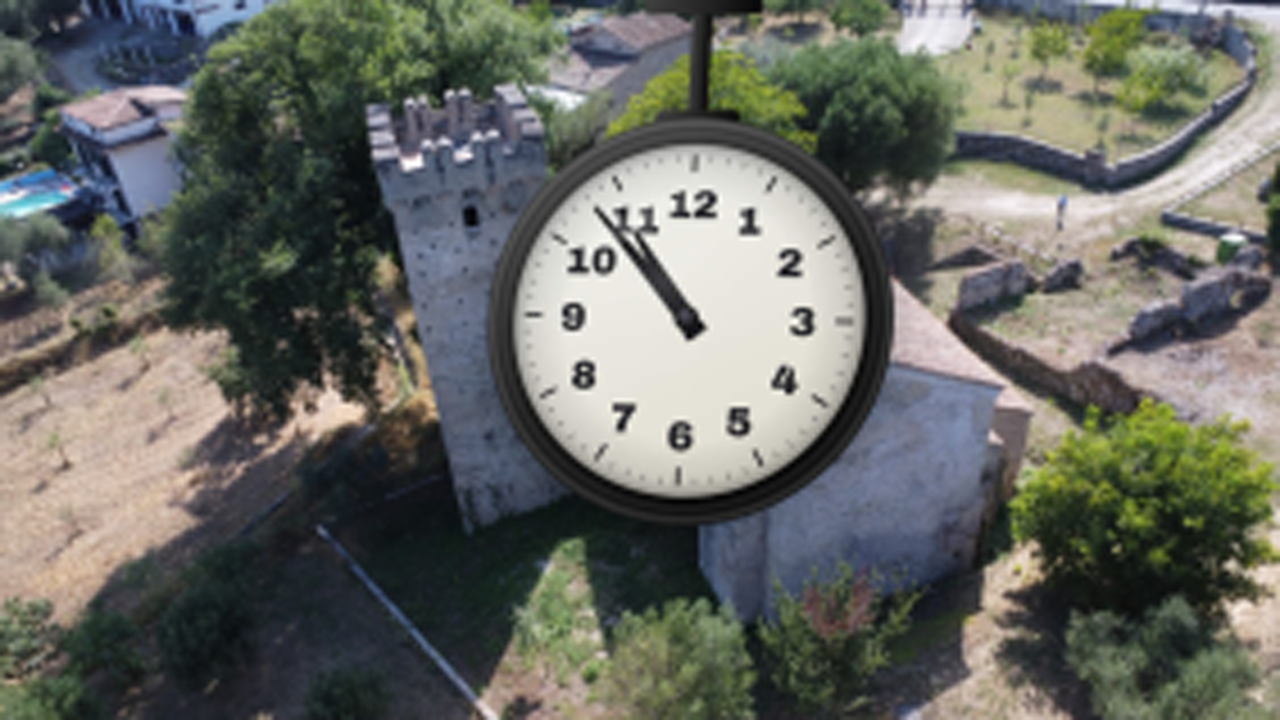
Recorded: {"hour": 10, "minute": 53}
